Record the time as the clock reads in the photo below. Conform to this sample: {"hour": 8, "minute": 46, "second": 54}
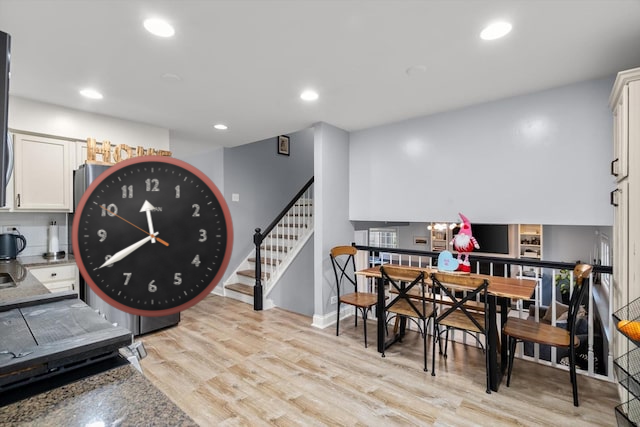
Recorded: {"hour": 11, "minute": 39, "second": 50}
